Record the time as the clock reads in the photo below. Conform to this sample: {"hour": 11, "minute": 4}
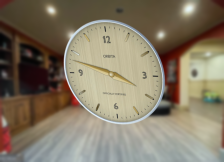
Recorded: {"hour": 3, "minute": 48}
